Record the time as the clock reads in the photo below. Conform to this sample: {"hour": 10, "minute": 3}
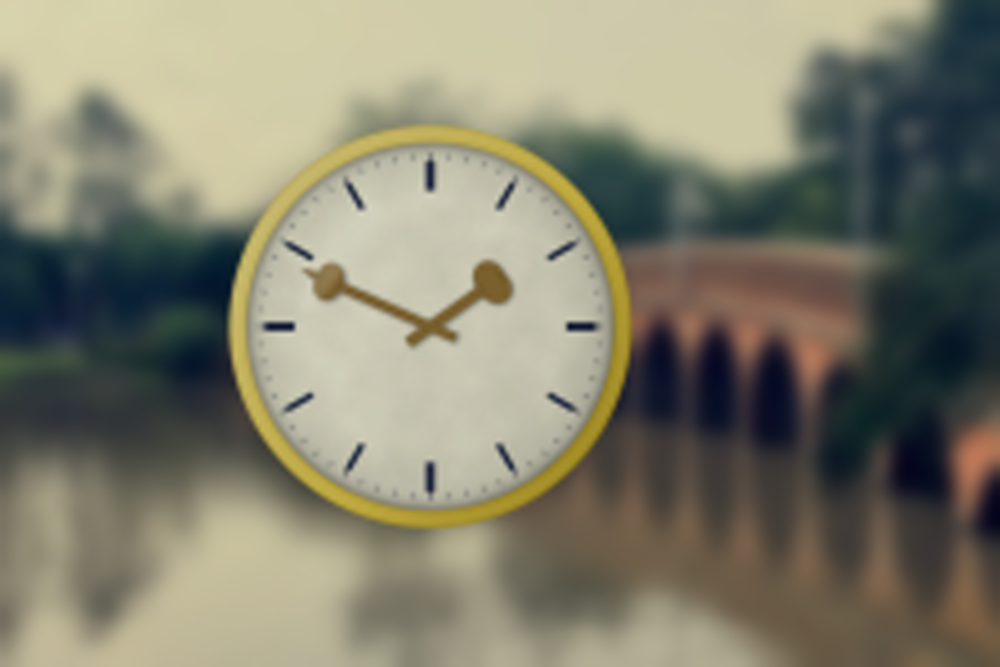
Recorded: {"hour": 1, "minute": 49}
